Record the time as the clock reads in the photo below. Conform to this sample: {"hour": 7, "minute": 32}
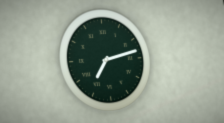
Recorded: {"hour": 7, "minute": 13}
